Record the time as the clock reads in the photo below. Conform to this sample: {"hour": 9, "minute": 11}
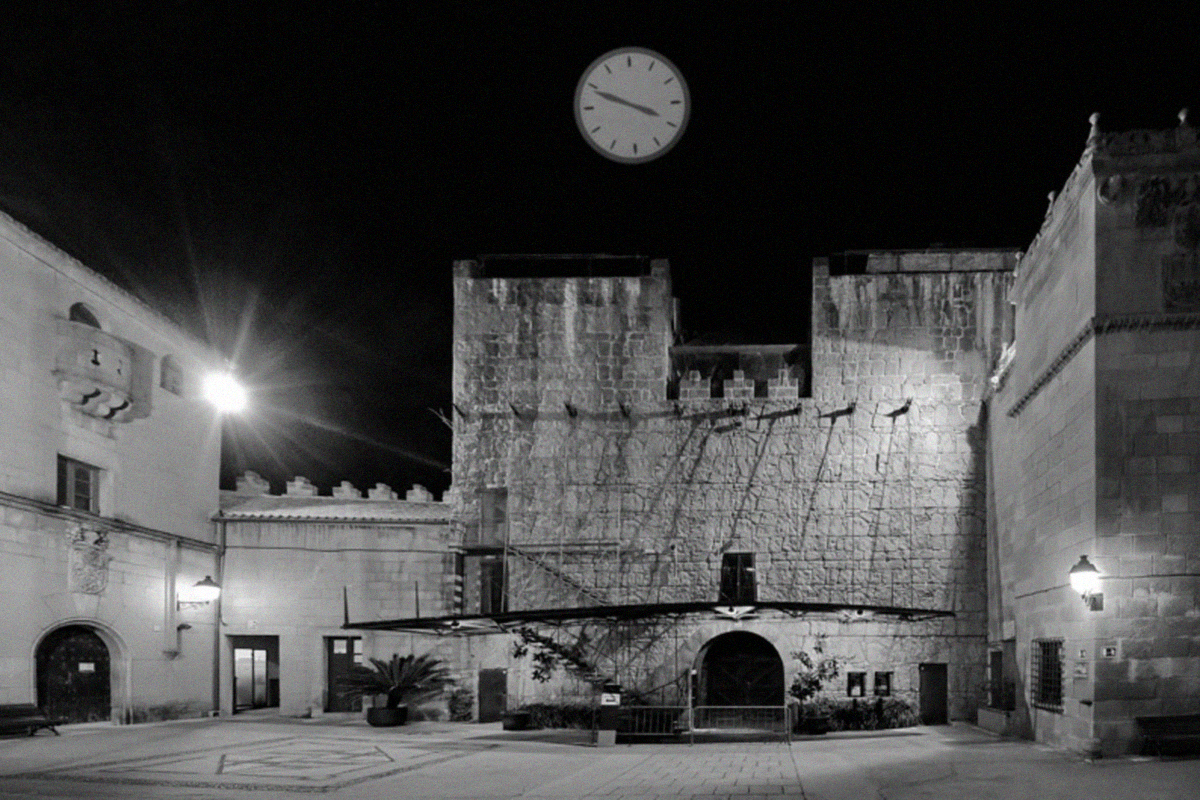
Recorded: {"hour": 3, "minute": 49}
